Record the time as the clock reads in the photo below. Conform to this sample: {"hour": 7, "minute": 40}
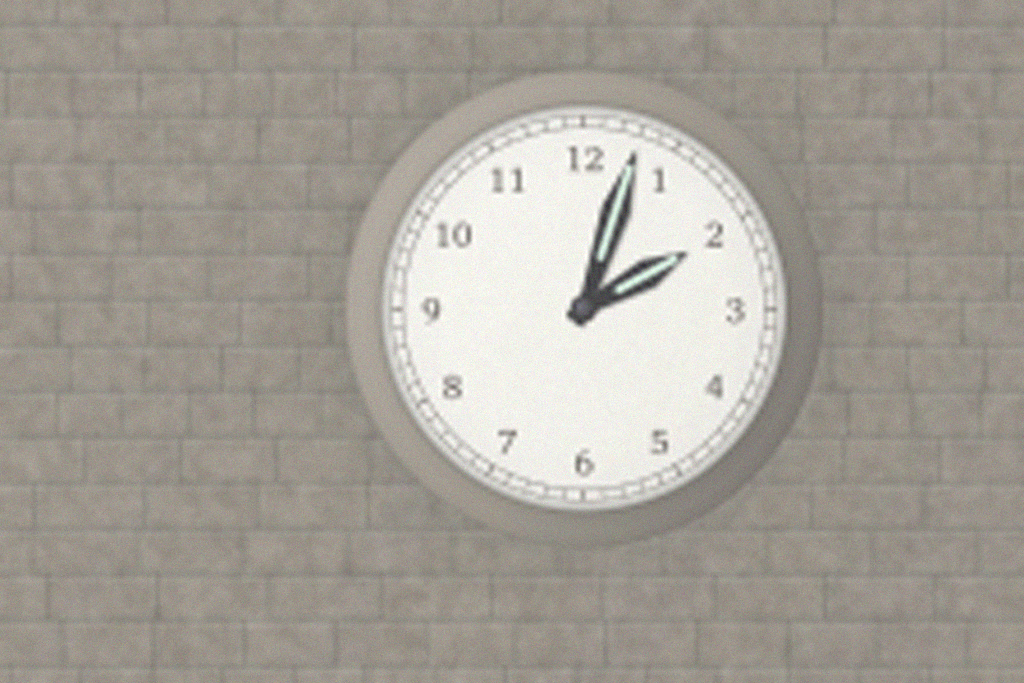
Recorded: {"hour": 2, "minute": 3}
